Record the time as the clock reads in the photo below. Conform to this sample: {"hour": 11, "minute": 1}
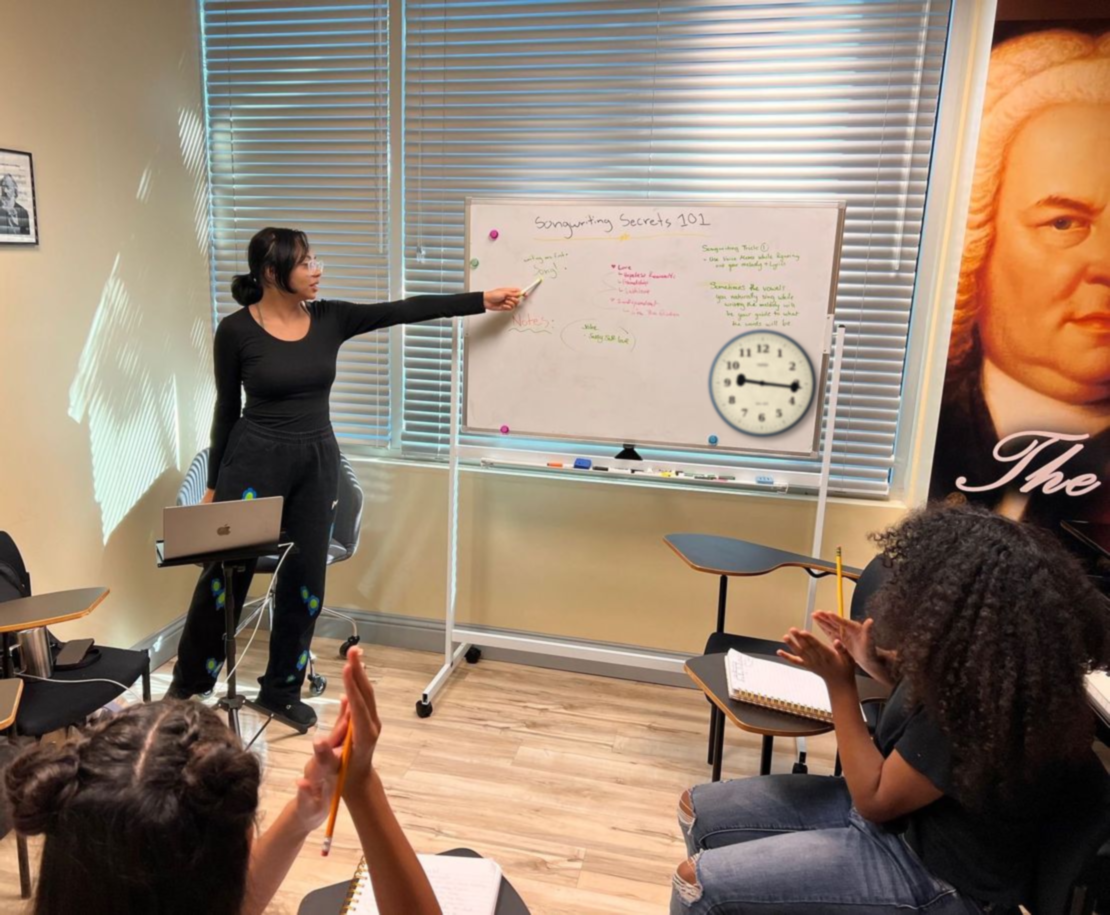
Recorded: {"hour": 9, "minute": 16}
